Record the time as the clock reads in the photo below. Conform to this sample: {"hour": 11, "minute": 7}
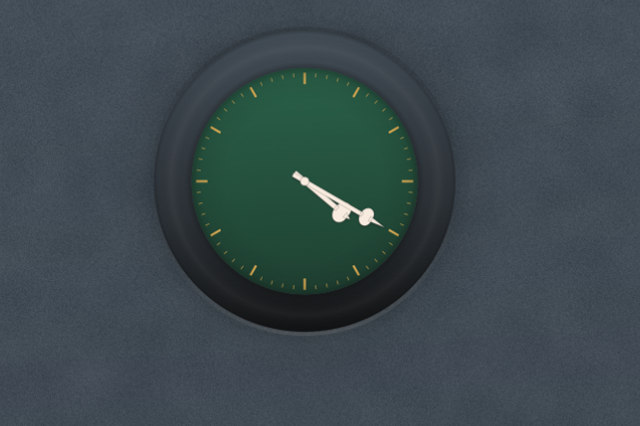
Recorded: {"hour": 4, "minute": 20}
